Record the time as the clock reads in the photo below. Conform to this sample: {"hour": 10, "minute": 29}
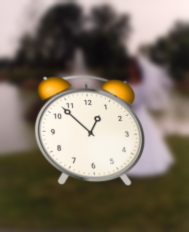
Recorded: {"hour": 12, "minute": 53}
